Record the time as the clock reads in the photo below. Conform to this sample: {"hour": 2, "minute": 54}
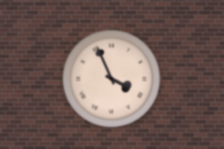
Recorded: {"hour": 3, "minute": 56}
